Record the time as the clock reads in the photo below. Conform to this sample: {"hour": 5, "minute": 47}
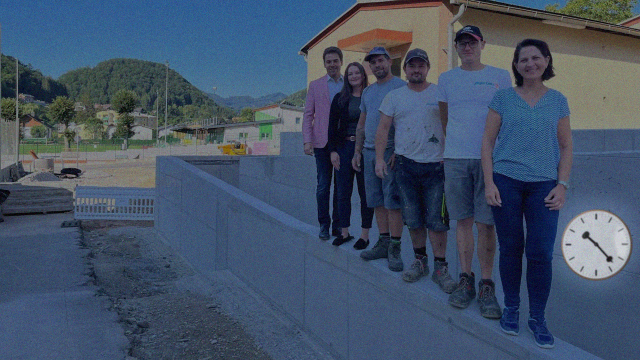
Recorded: {"hour": 10, "minute": 23}
